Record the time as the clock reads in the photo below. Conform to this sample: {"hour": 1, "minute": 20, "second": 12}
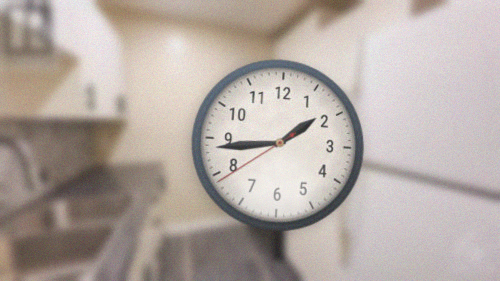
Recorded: {"hour": 1, "minute": 43, "second": 39}
